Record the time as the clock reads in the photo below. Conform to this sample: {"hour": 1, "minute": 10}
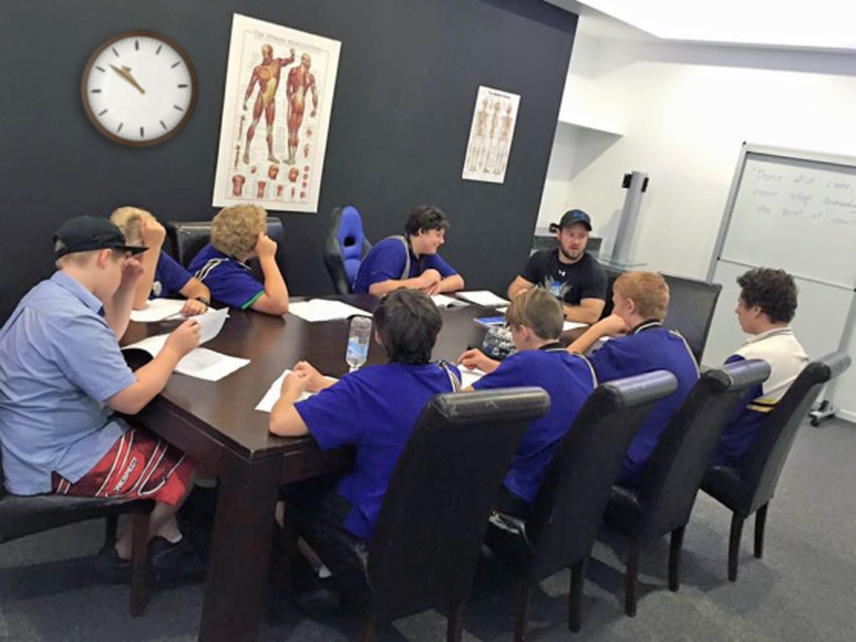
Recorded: {"hour": 10, "minute": 52}
